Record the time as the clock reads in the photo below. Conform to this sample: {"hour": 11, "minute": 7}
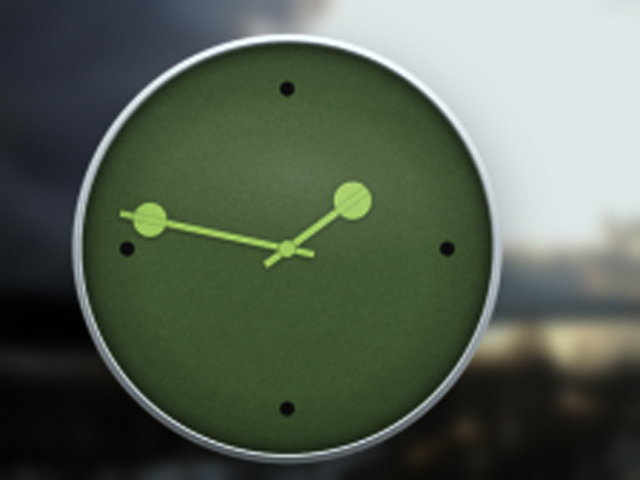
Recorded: {"hour": 1, "minute": 47}
